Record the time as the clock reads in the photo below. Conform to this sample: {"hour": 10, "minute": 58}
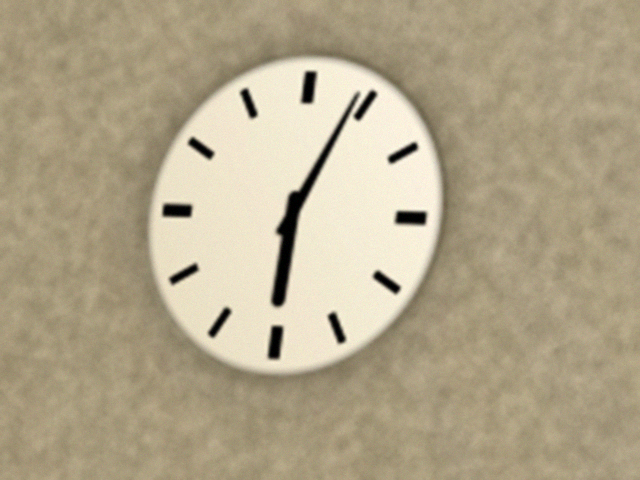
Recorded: {"hour": 6, "minute": 4}
